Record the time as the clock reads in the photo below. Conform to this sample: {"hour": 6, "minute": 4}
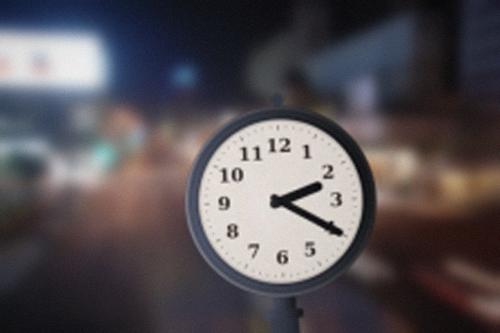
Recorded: {"hour": 2, "minute": 20}
